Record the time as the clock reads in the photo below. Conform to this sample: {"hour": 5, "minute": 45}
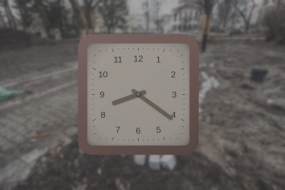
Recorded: {"hour": 8, "minute": 21}
